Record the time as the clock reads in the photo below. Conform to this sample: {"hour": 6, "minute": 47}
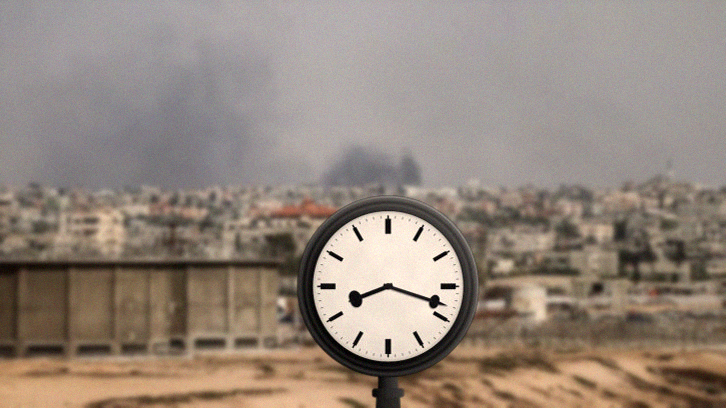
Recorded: {"hour": 8, "minute": 18}
